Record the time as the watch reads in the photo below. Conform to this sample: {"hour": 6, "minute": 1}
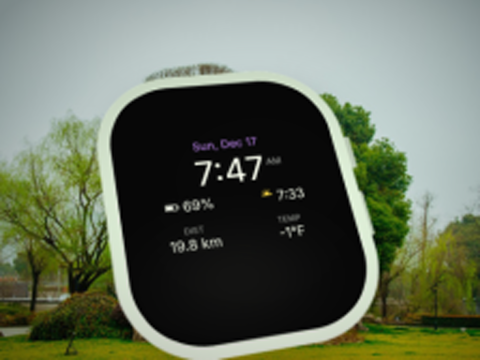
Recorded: {"hour": 7, "minute": 47}
